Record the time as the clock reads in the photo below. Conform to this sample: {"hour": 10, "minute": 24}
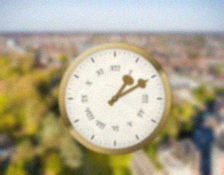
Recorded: {"hour": 1, "minute": 10}
